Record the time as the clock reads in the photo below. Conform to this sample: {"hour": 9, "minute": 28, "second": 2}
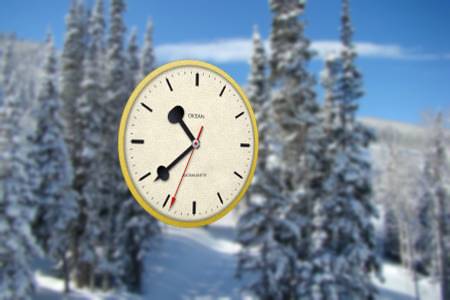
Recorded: {"hour": 10, "minute": 38, "second": 34}
